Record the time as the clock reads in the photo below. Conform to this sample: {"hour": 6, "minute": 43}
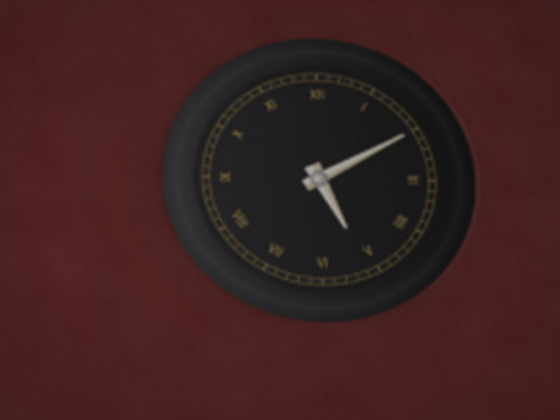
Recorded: {"hour": 5, "minute": 10}
